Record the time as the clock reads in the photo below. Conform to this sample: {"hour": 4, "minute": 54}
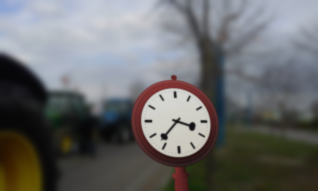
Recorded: {"hour": 3, "minute": 37}
